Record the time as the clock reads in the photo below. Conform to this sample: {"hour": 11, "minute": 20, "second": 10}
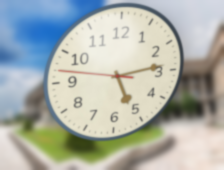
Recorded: {"hour": 5, "minute": 13, "second": 47}
